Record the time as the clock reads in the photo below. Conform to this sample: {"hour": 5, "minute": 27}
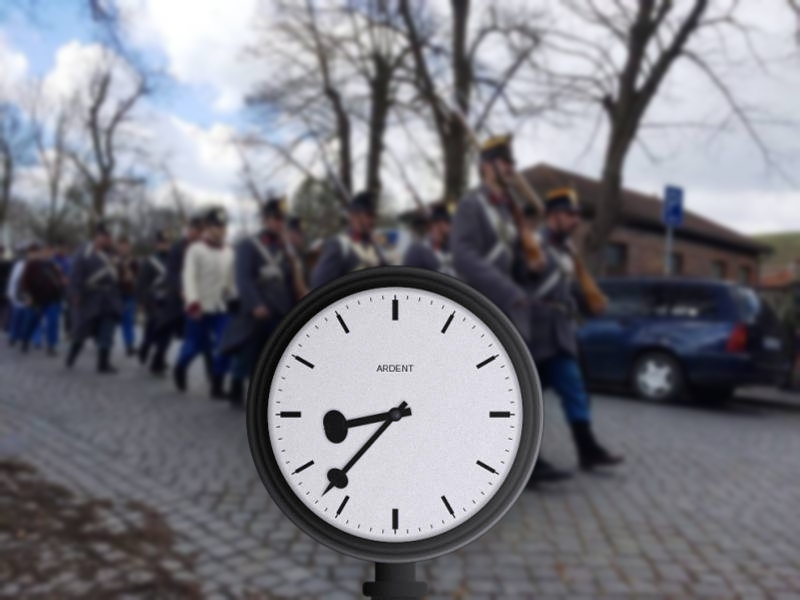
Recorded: {"hour": 8, "minute": 37}
